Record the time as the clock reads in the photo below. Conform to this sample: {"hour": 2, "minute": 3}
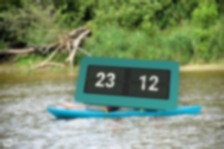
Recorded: {"hour": 23, "minute": 12}
